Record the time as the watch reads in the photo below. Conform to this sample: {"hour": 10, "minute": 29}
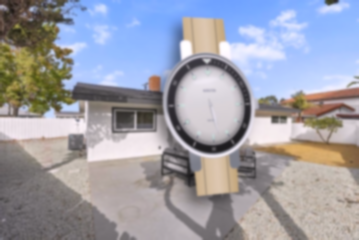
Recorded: {"hour": 5, "minute": 28}
